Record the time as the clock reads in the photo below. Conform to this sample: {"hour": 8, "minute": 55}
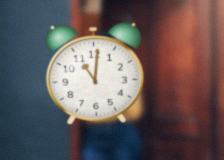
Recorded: {"hour": 11, "minute": 1}
